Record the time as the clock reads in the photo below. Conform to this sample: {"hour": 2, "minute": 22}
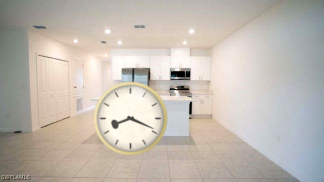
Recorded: {"hour": 8, "minute": 19}
